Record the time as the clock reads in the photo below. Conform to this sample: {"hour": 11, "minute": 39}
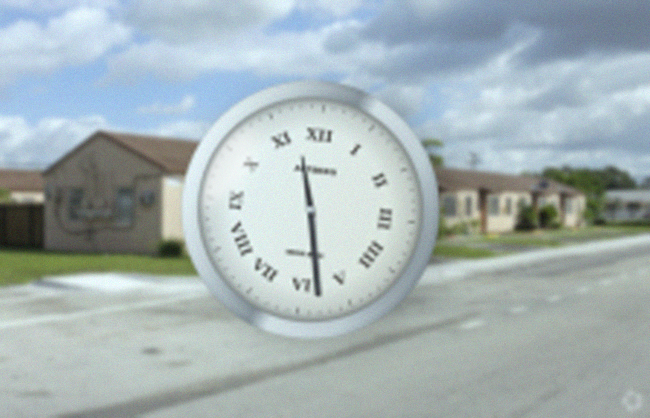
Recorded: {"hour": 11, "minute": 28}
